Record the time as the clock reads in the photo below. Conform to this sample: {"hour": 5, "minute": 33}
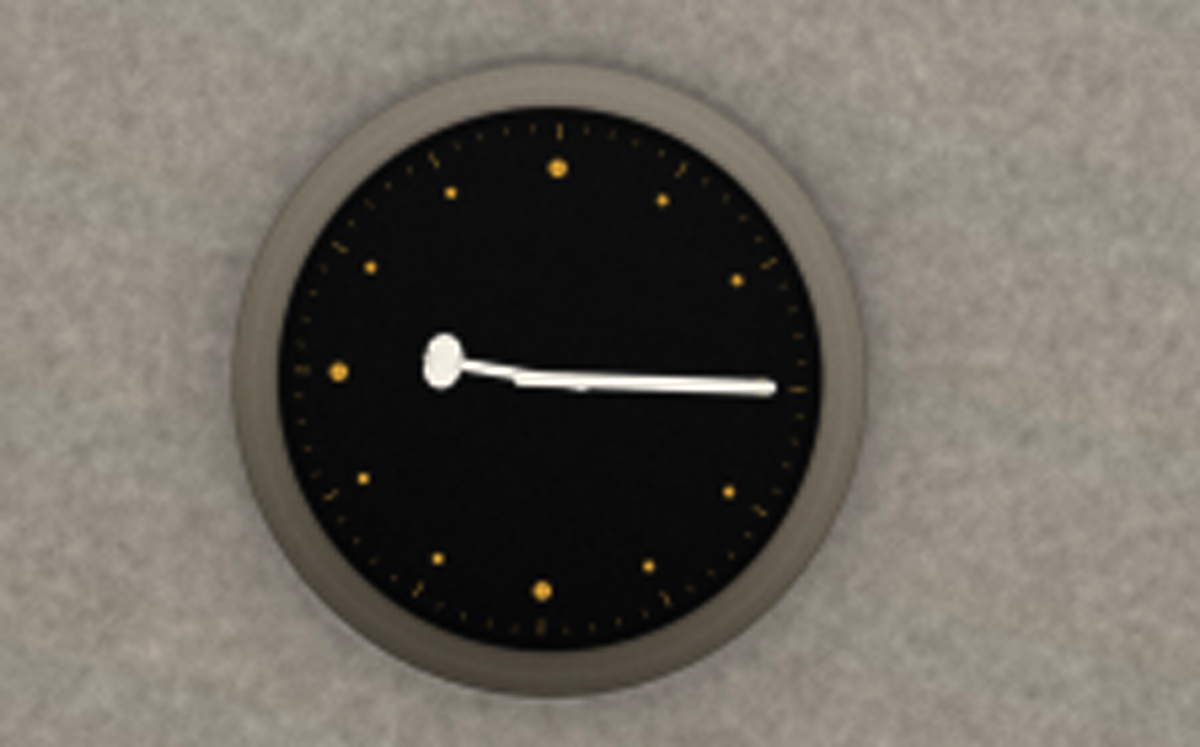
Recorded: {"hour": 9, "minute": 15}
